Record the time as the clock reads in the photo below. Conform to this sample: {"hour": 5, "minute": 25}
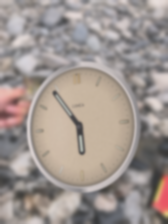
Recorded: {"hour": 5, "minute": 54}
